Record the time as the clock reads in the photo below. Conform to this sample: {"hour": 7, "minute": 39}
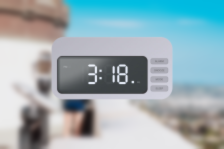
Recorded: {"hour": 3, "minute": 18}
